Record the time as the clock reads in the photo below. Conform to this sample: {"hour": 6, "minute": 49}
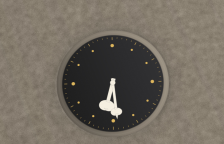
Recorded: {"hour": 6, "minute": 29}
